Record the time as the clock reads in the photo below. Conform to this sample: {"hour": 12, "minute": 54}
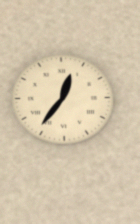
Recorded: {"hour": 12, "minute": 36}
